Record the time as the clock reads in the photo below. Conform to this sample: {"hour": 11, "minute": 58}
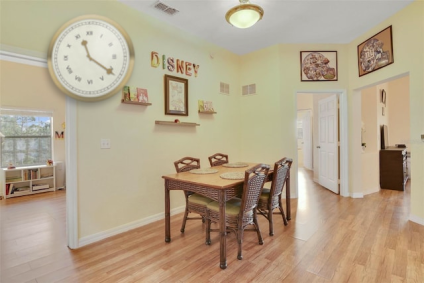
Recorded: {"hour": 11, "minute": 21}
